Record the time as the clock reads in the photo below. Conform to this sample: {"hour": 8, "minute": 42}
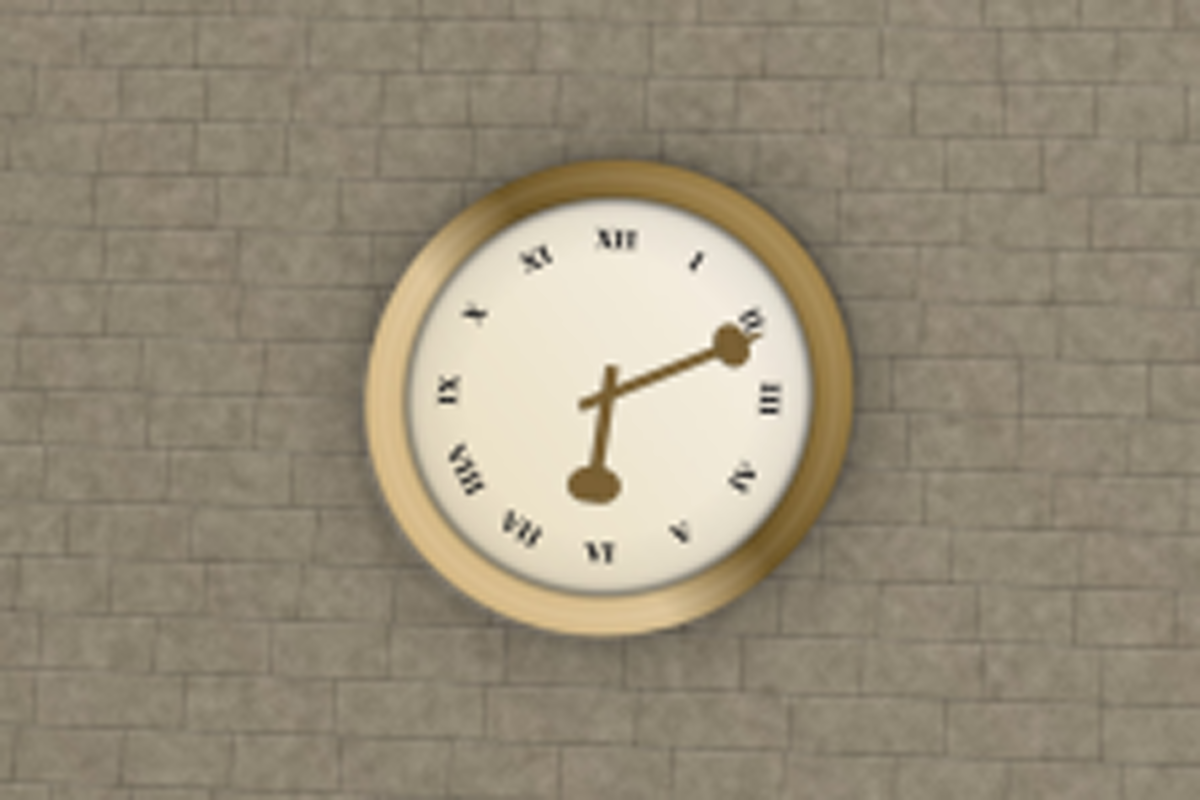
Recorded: {"hour": 6, "minute": 11}
